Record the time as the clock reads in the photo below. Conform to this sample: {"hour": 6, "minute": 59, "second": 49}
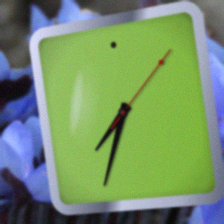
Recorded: {"hour": 7, "minute": 34, "second": 8}
